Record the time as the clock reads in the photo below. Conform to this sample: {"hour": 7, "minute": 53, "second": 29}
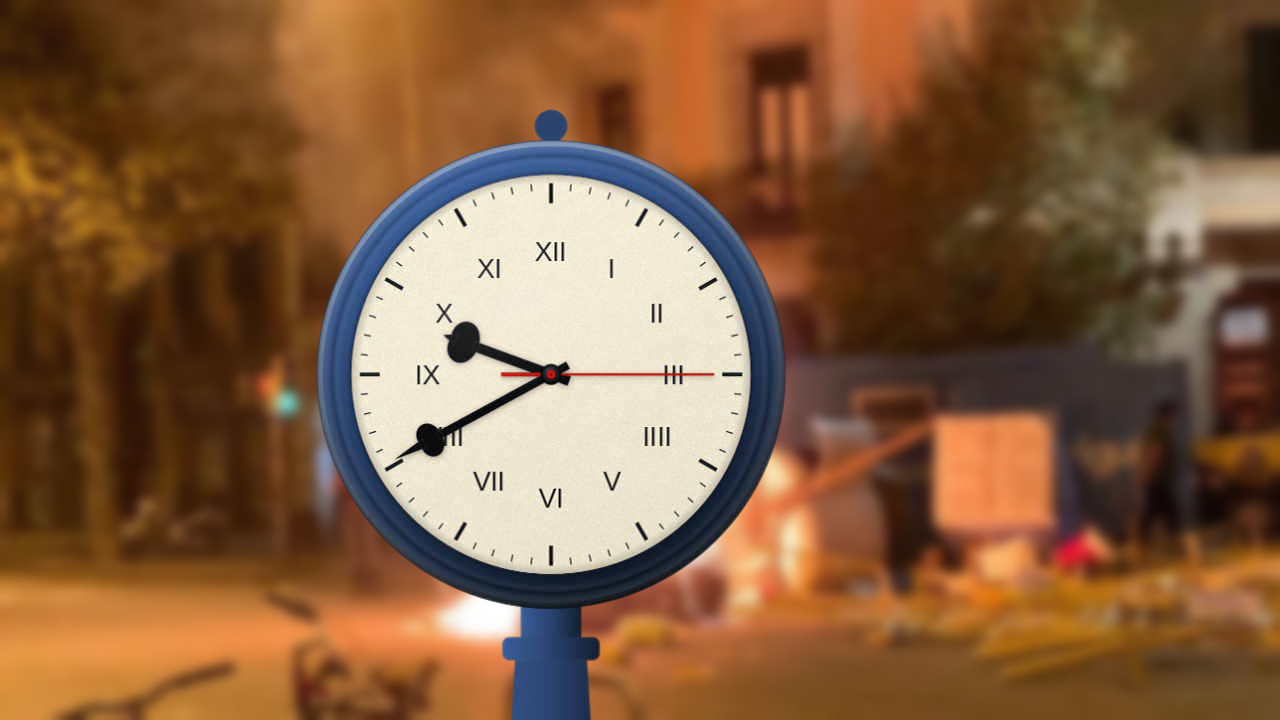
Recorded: {"hour": 9, "minute": 40, "second": 15}
